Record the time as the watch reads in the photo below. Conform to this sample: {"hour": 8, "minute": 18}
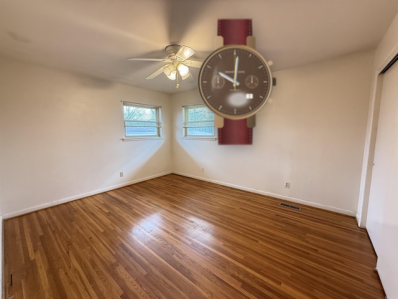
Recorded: {"hour": 10, "minute": 1}
